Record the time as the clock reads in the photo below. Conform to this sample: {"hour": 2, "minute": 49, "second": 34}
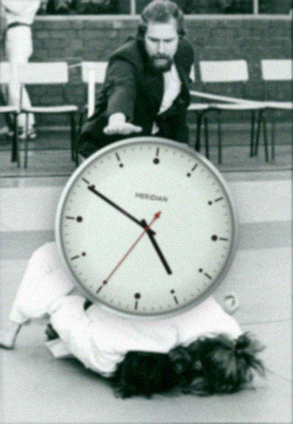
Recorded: {"hour": 4, "minute": 49, "second": 35}
